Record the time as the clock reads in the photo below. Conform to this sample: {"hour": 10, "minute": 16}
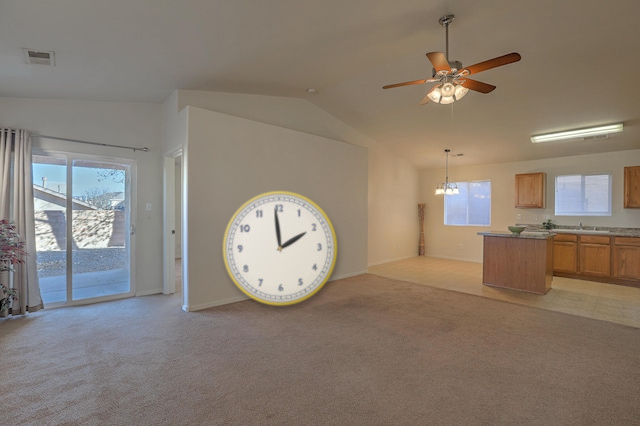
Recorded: {"hour": 1, "minute": 59}
